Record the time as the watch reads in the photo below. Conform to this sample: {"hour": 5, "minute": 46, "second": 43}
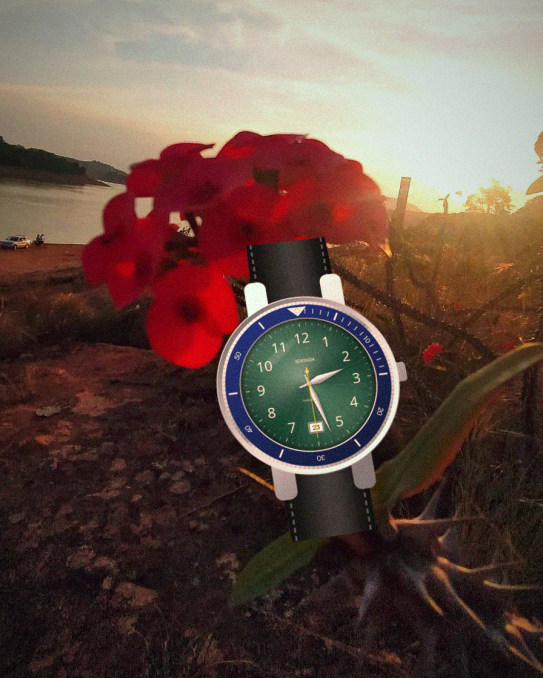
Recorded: {"hour": 2, "minute": 27, "second": 30}
